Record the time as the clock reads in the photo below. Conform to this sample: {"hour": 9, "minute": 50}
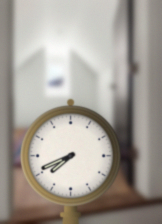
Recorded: {"hour": 7, "minute": 41}
